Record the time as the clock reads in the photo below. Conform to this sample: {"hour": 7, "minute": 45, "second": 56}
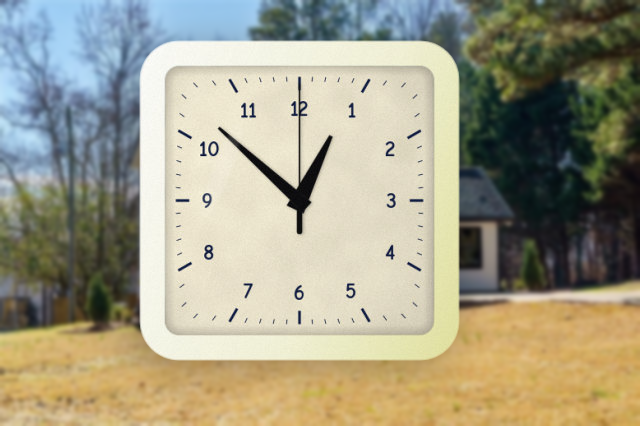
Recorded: {"hour": 12, "minute": 52, "second": 0}
